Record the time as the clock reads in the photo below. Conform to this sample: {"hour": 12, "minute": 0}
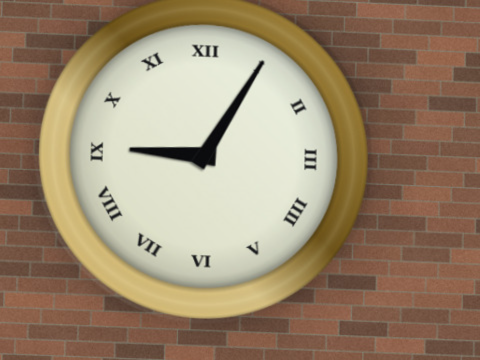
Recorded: {"hour": 9, "minute": 5}
